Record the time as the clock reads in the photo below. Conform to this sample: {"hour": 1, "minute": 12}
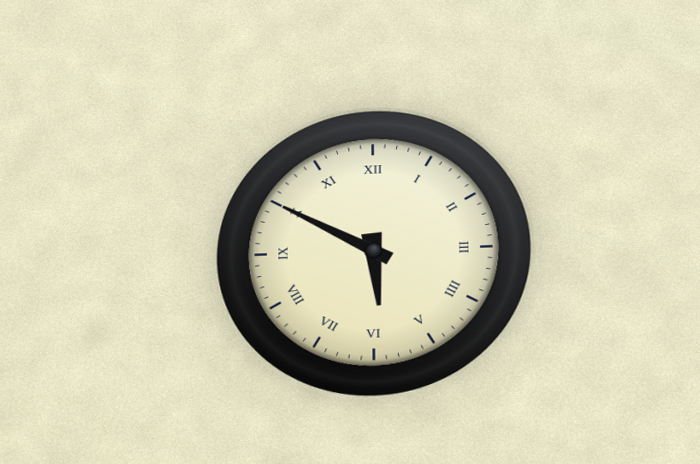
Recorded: {"hour": 5, "minute": 50}
